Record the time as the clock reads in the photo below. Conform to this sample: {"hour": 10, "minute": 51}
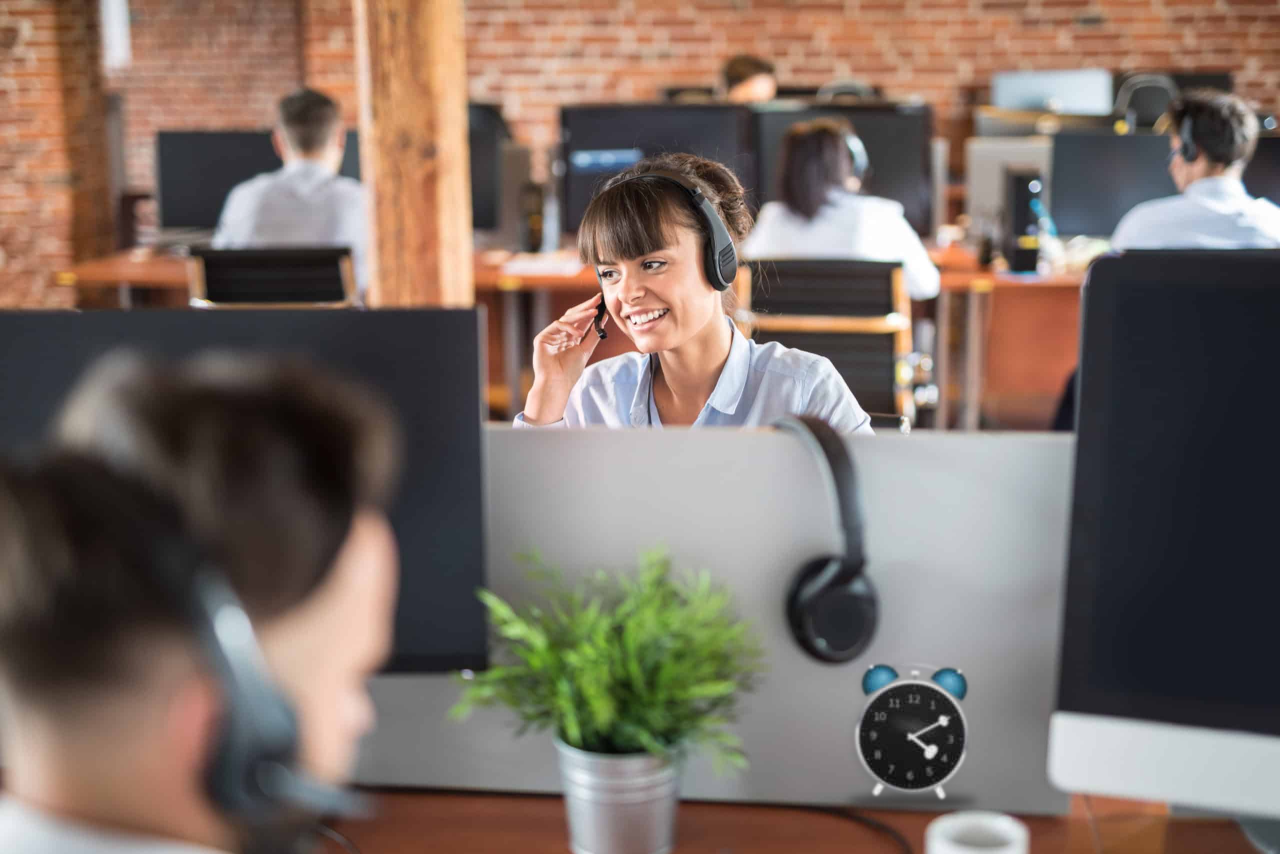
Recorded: {"hour": 4, "minute": 10}
